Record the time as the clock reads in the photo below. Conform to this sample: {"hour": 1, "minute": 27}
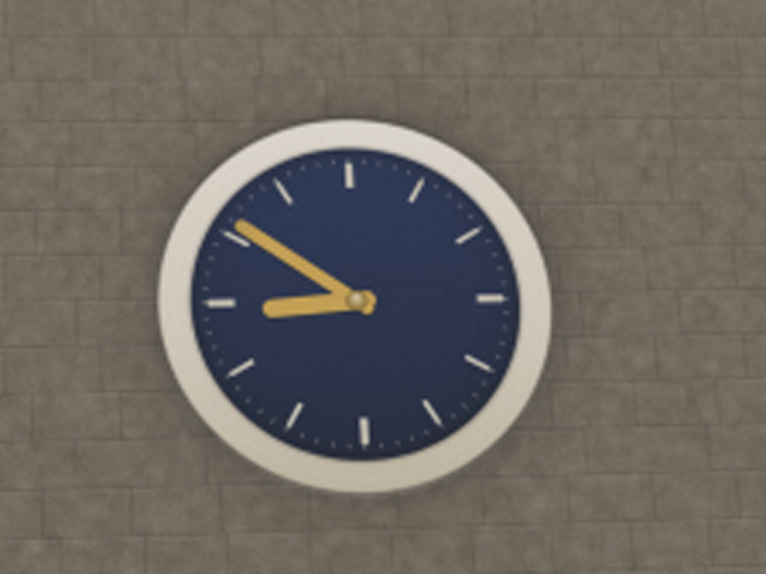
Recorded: {"hour": 8, "minute": 51}
